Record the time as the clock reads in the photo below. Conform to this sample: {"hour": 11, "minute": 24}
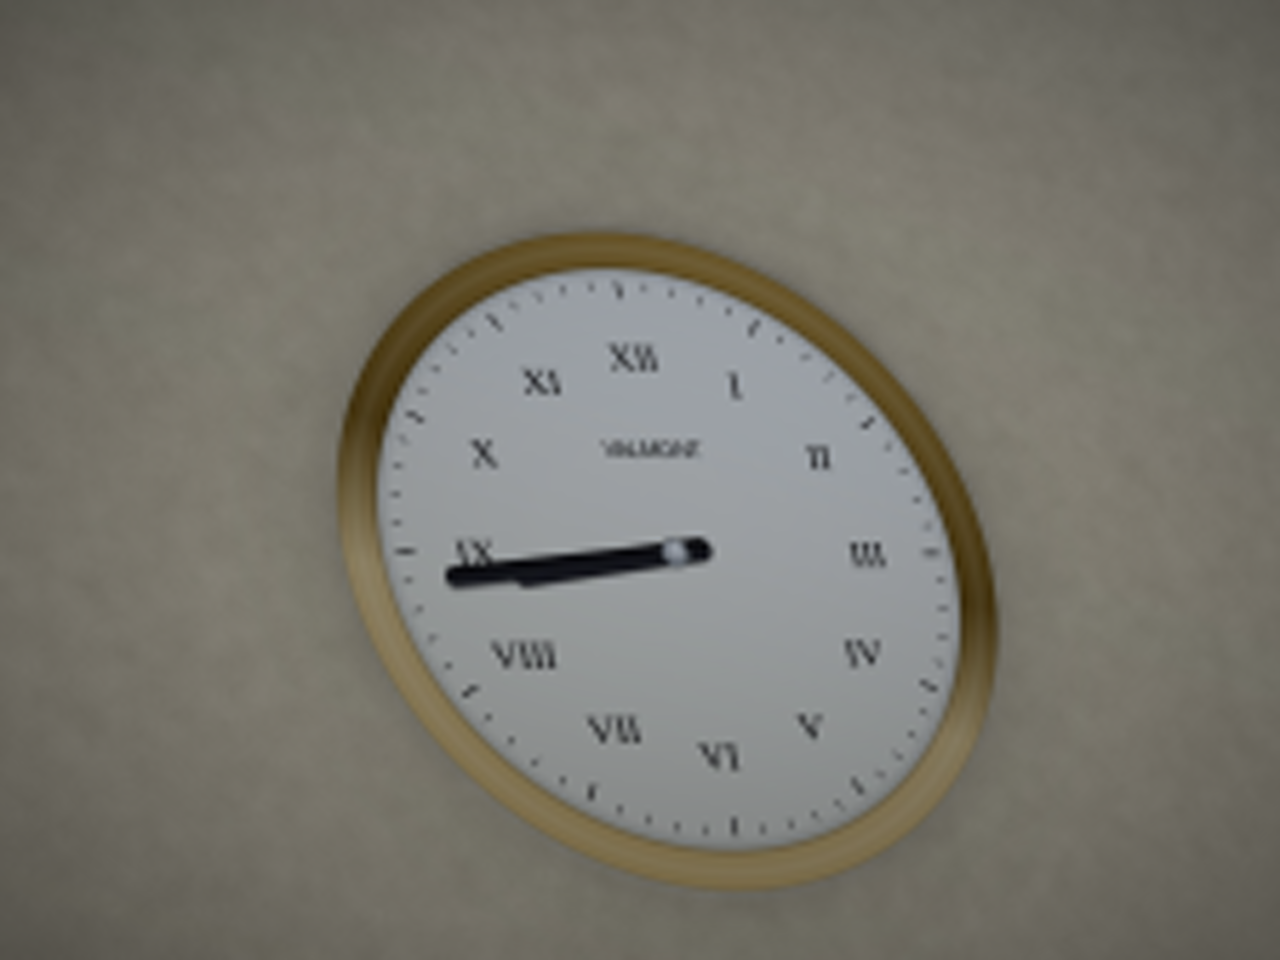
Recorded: {"hour": 8, "minute": 44}
